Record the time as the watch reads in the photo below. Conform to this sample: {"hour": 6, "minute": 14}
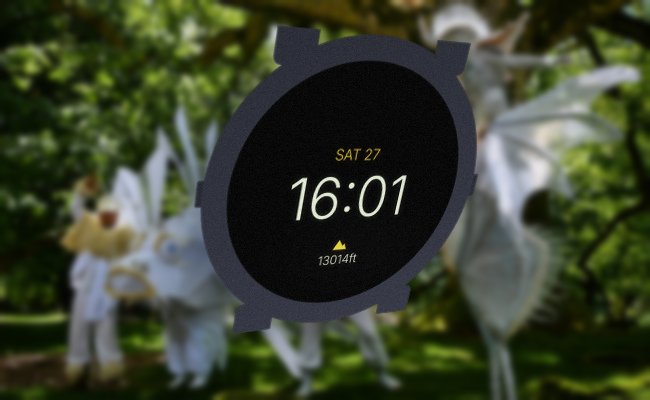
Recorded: {"hour": 16, "minute": 1}
